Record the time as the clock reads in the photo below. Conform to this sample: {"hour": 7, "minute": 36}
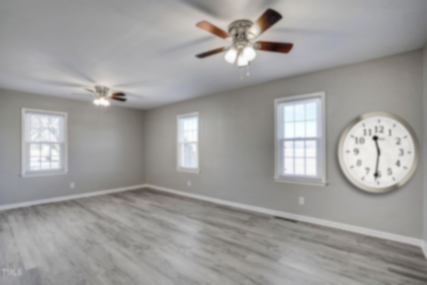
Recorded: {"hour": 11, "minute": 31}
